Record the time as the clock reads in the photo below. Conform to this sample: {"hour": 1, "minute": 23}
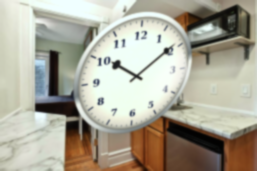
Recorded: {"hour": 10, "minute": 9}
